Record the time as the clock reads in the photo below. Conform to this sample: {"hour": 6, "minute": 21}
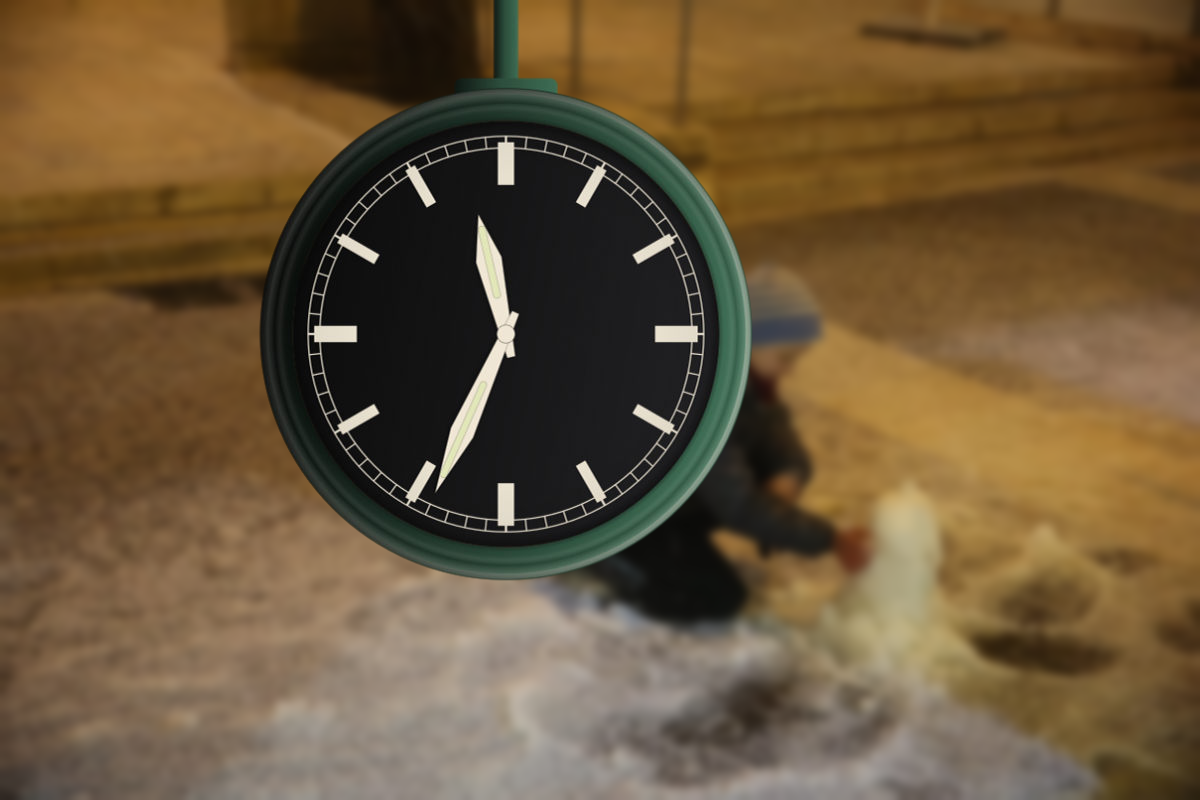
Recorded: {"hour": 11, "minute": 34}
